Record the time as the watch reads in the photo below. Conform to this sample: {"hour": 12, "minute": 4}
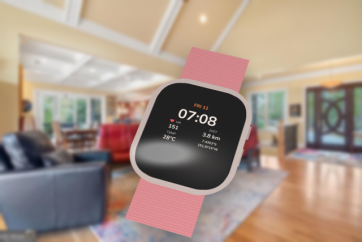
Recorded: {"hour": 7, "minute": 8}
